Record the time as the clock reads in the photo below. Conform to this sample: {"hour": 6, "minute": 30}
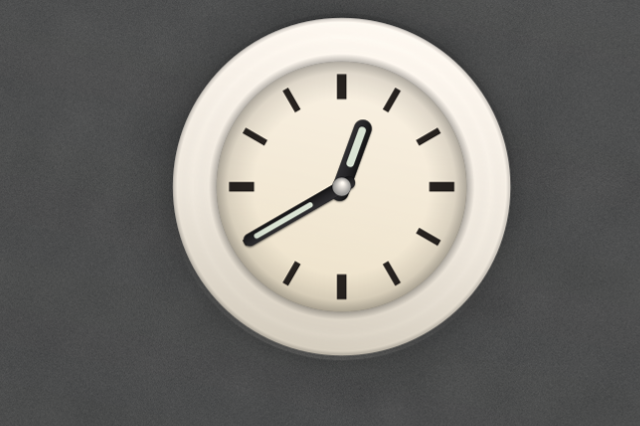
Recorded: {"hour": 12, "minute": 40}
